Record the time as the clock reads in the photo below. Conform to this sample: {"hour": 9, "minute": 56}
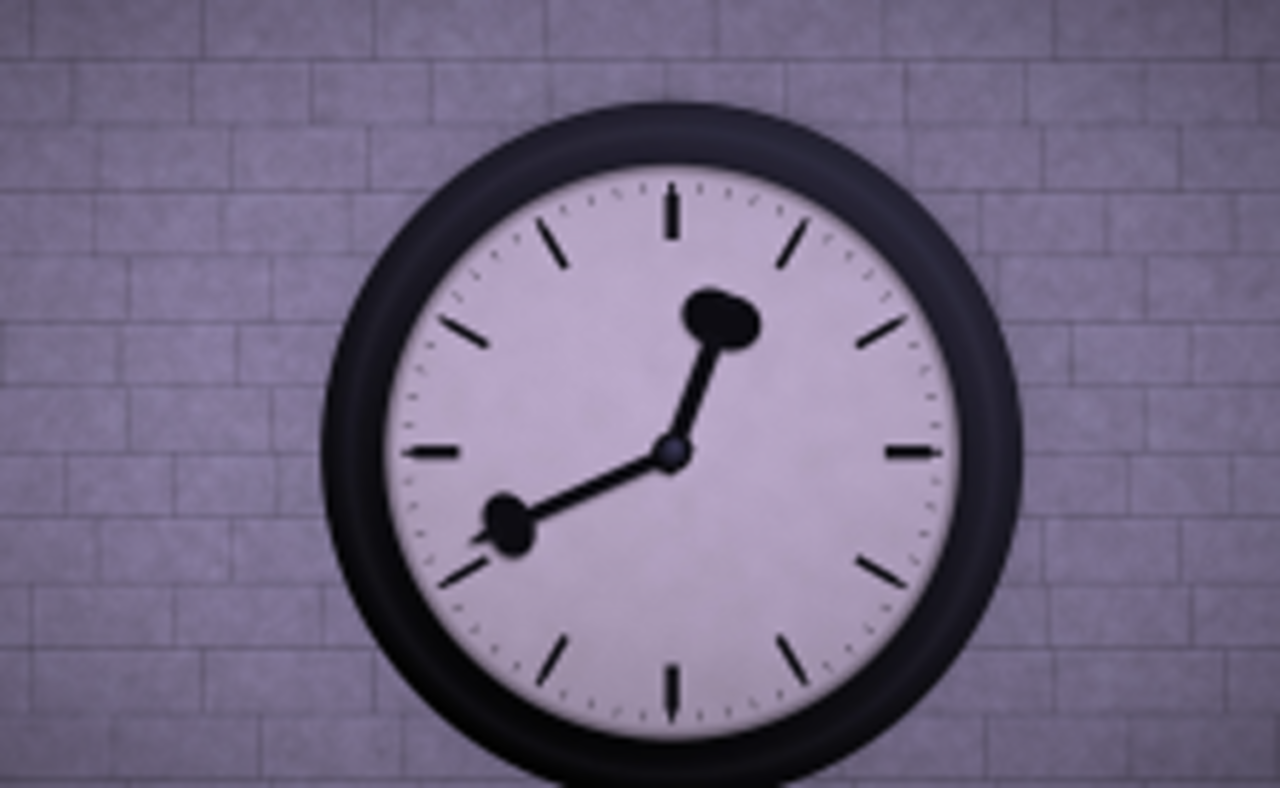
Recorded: {"hour": 12, "minute": 41}
